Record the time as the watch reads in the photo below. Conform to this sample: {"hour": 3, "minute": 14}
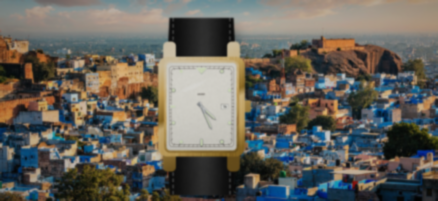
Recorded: {"hour": 4, "minute": 26}
